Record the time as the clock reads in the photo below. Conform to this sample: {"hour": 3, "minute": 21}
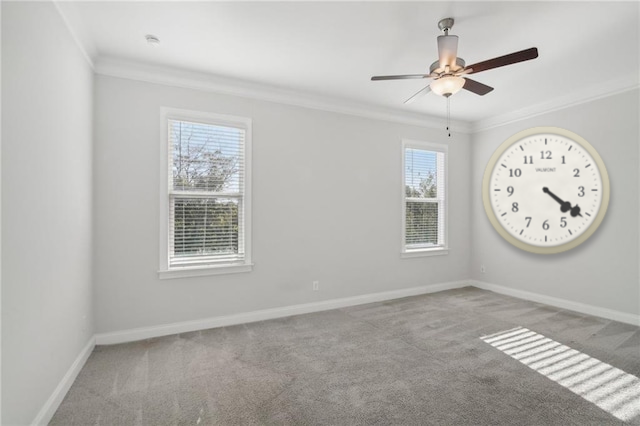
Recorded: {"hour": 4, "minute": 21}
